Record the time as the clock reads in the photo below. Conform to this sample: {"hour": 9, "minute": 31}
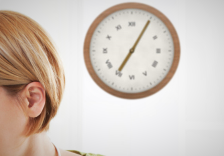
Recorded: {"hour": 7, "minute": 5}
